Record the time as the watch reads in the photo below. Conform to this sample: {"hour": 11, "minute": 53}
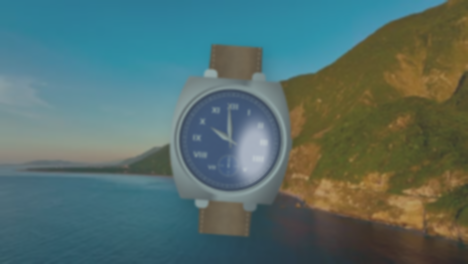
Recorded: {"hour": 9, "minute": 59}
